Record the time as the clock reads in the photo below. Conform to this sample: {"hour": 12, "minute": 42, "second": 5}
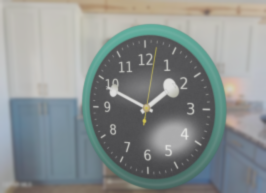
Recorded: {"hour": 1, "minute": 49, "second": 2}
